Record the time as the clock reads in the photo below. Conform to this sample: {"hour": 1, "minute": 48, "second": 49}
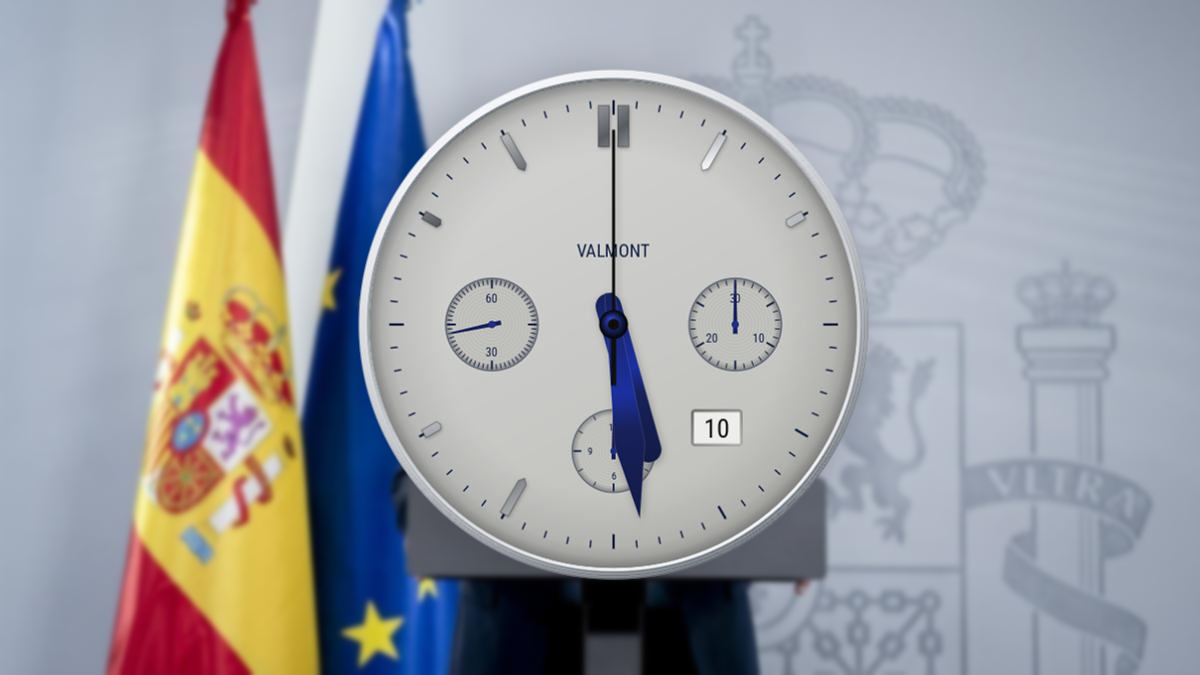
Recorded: {"hour": 5, "minute": 28, "second": 43}
